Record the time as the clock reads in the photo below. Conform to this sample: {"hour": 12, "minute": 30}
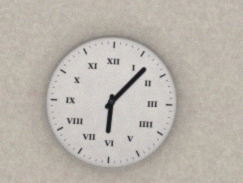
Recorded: {"hour": 6, "minute": 7}
